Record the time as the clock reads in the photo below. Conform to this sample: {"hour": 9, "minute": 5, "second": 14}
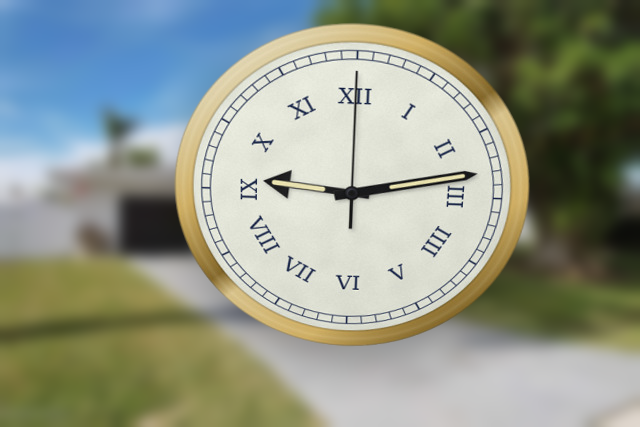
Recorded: {"hour": 9, "minute": 13, "second": 0}
